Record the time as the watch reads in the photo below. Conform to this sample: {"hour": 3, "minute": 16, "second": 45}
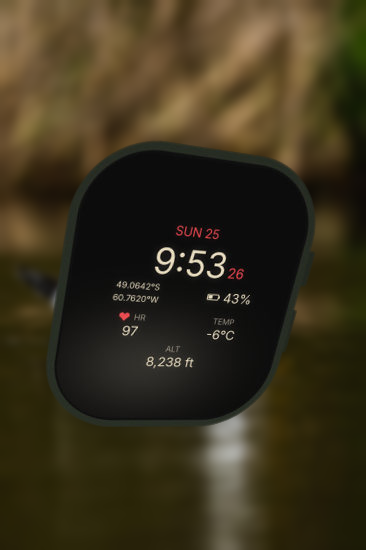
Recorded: {"hour": 9, "minute": 53, "second": 26}
